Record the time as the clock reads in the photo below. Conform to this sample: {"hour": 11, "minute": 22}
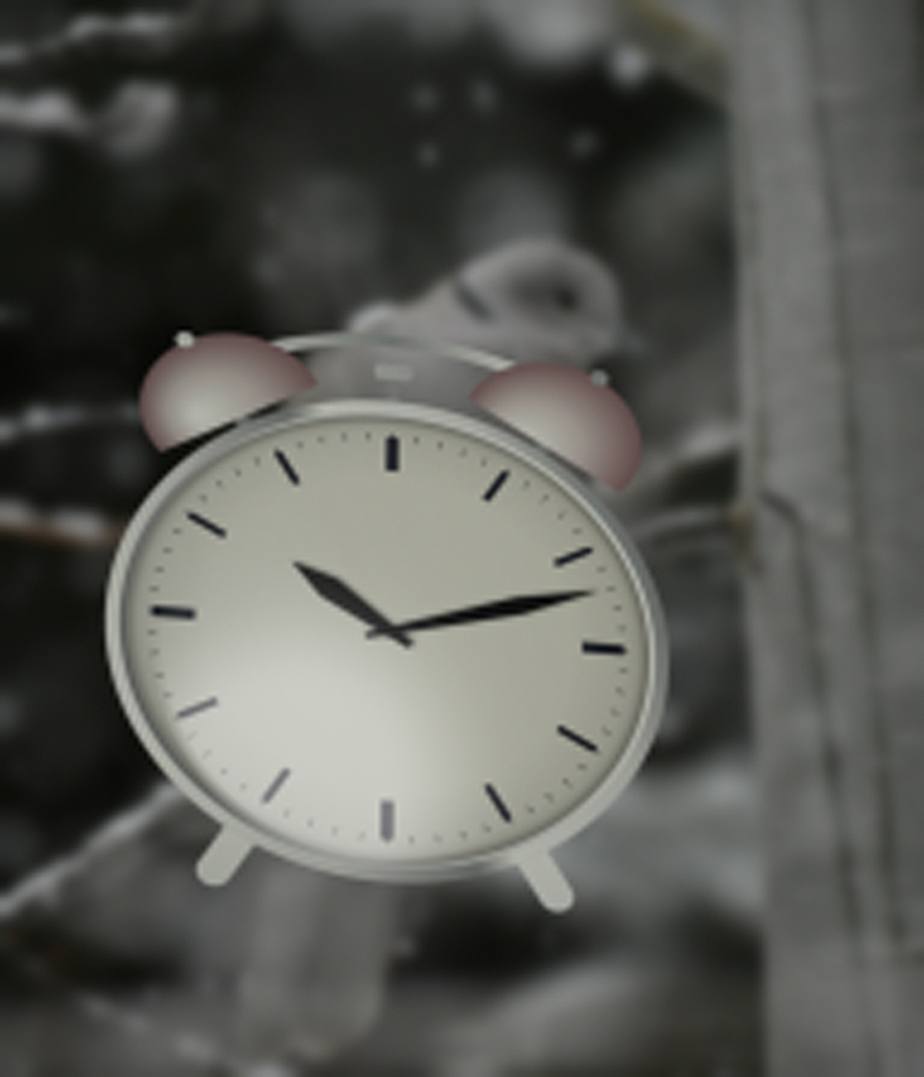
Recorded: {"hour": 10, "minute": 12}
